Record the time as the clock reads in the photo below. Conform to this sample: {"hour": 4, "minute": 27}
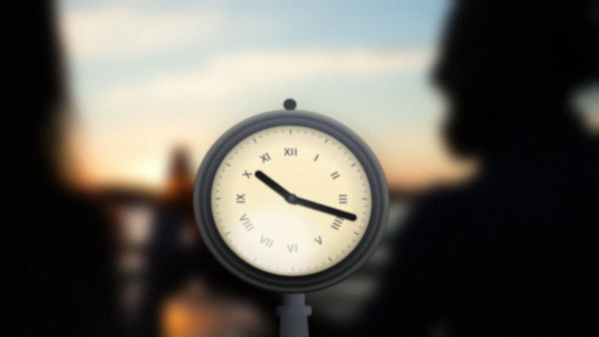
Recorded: {"hour": 10, "minute": 18}
